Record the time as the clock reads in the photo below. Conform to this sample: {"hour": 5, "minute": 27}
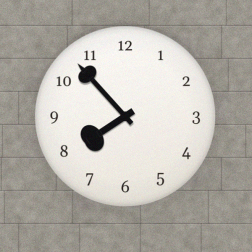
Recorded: {"hour": 7, "minute": 53}
